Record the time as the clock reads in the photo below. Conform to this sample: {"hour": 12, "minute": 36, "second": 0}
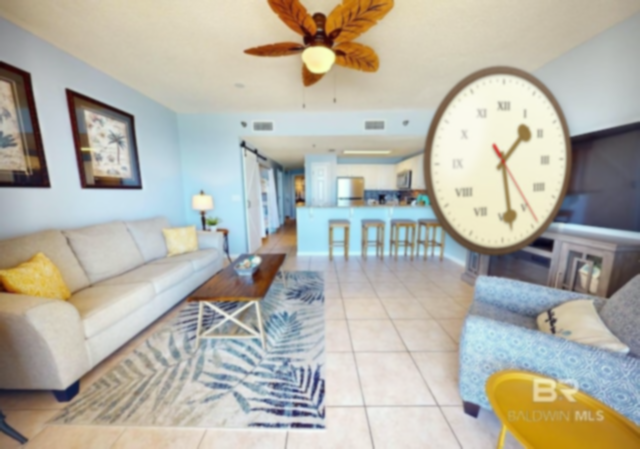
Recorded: {"hour": 1, "minute": 28, "second": 24}
